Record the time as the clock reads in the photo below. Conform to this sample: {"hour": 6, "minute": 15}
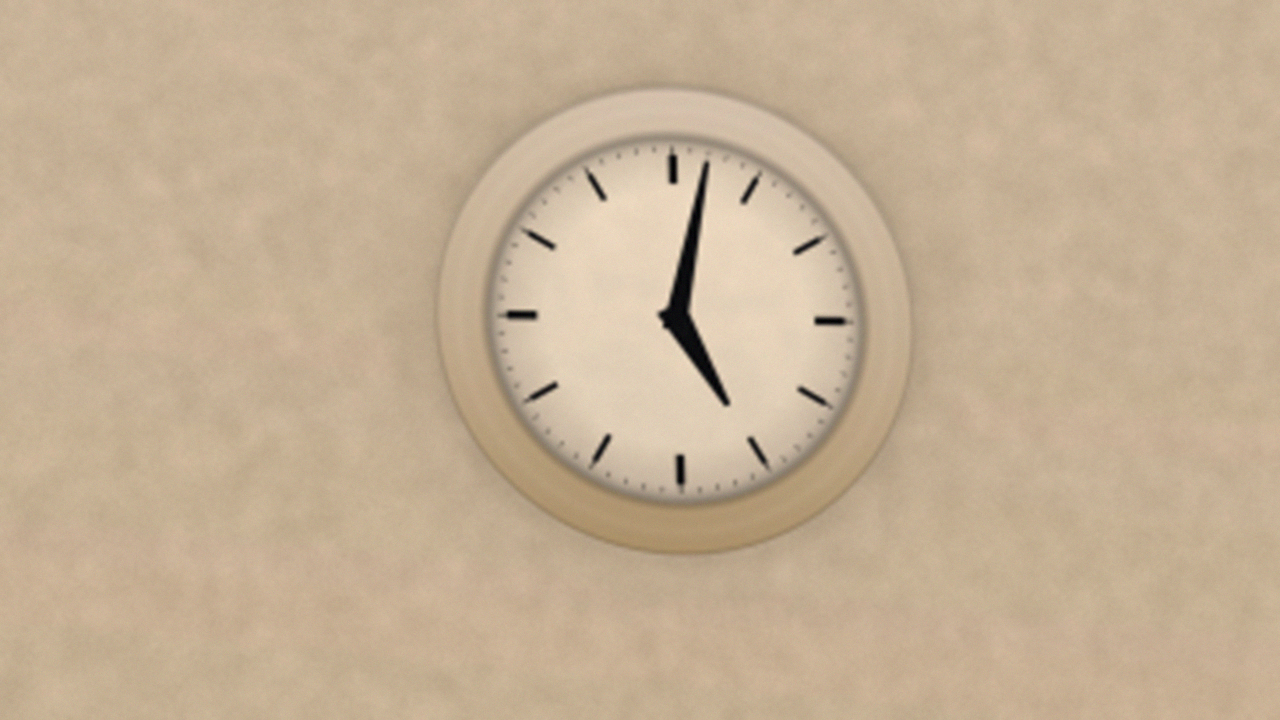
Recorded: {"hour": 5, "minute": 2}
